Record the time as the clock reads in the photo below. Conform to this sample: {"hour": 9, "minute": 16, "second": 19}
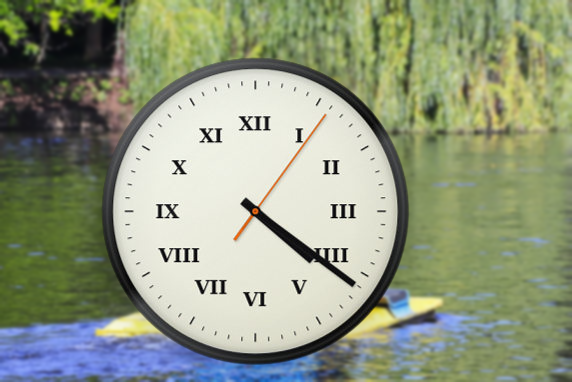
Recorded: {"hour": 4, "minute": 21, "second": 6}
